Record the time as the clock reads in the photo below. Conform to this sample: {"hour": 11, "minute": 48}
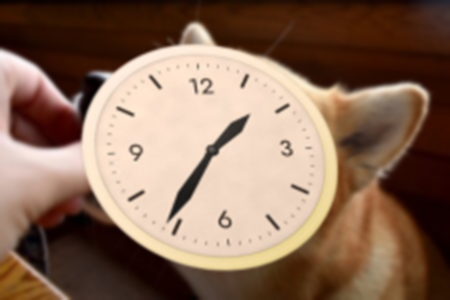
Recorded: {"hour": 1, "minute": 36}
